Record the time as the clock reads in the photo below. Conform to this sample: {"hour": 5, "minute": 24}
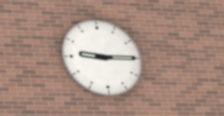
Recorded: {"hour": 9, "minute": 15}
